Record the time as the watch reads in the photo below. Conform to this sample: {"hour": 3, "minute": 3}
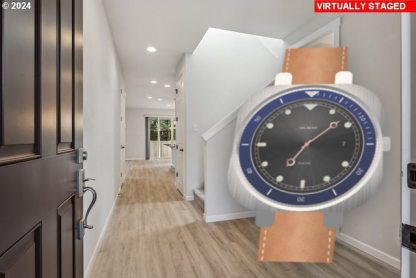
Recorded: {"hour": 7, "minute": 8}
